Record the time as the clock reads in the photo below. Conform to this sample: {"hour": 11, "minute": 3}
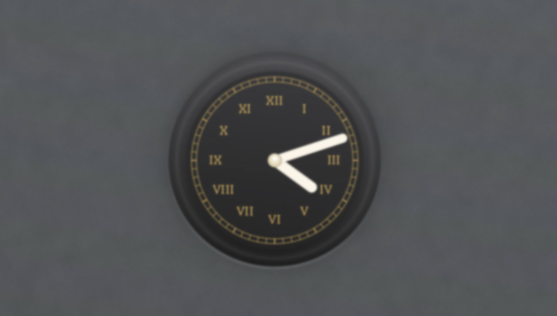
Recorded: {"hour": 4, "minute": 12}
